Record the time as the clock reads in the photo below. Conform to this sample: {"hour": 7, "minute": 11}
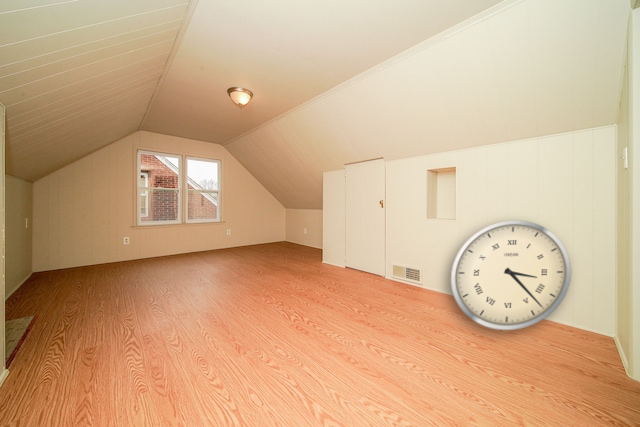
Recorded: {"hour": 3, "minute": 23}
